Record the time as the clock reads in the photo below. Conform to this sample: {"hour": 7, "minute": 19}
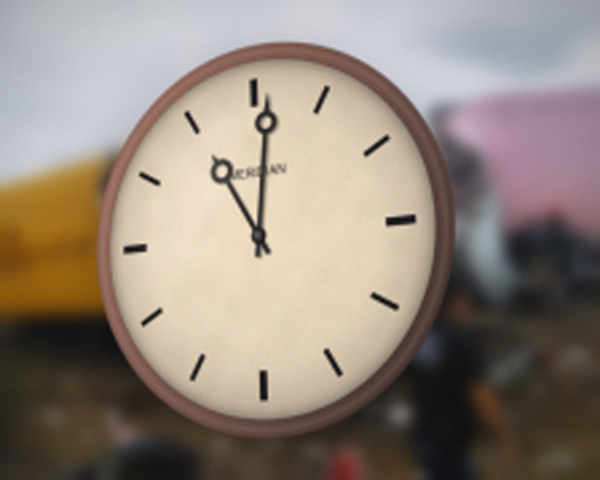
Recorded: {"hour": 11, "minute": 1}
